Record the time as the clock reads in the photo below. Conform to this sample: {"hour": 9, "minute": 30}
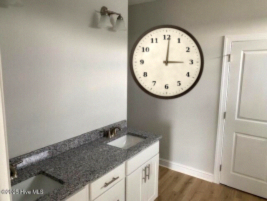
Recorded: {"hour": 3, "minute": 1}
